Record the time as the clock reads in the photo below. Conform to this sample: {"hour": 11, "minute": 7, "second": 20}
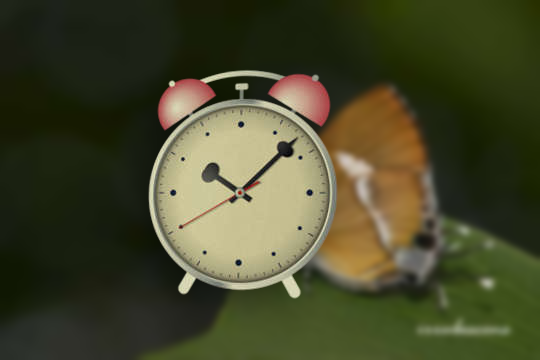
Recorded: {"hour": 10, "minute": 7, "second": 40}
